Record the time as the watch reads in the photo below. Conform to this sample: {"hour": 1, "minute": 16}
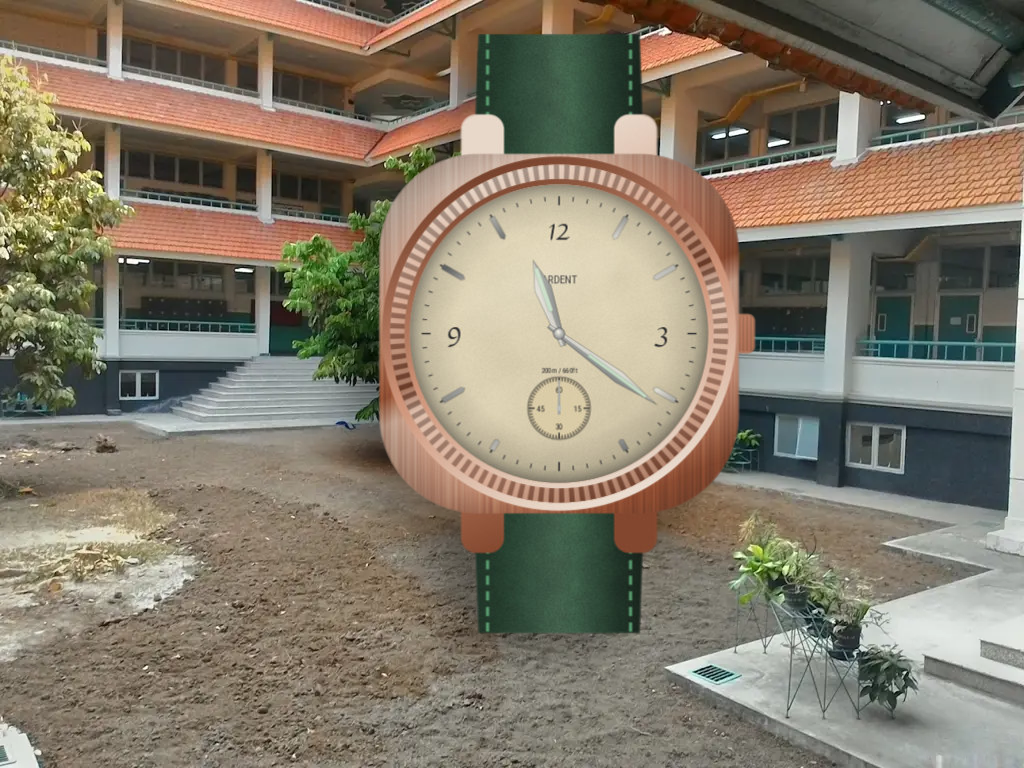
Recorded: {"hour": 11, "minute": 21}
